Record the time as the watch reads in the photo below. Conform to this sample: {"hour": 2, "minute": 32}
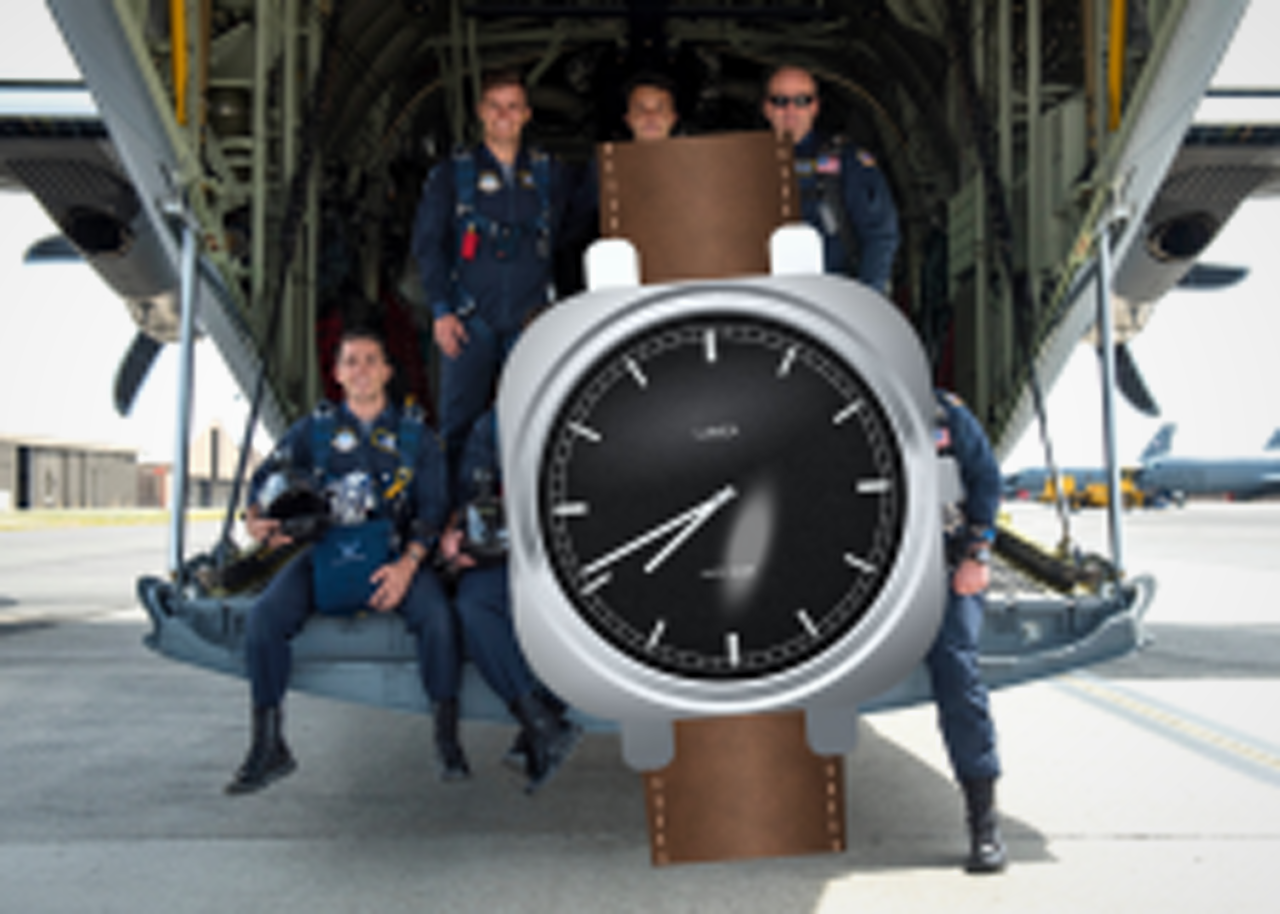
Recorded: {"hour": 7, "minute": 41}
